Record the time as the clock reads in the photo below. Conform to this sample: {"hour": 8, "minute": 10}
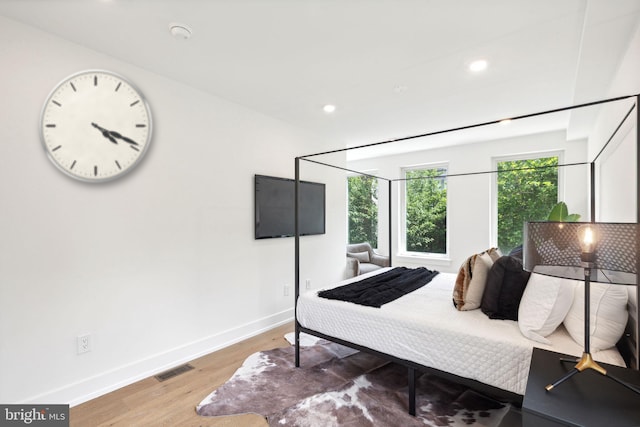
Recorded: {"hour": 4, "minute": 19}
